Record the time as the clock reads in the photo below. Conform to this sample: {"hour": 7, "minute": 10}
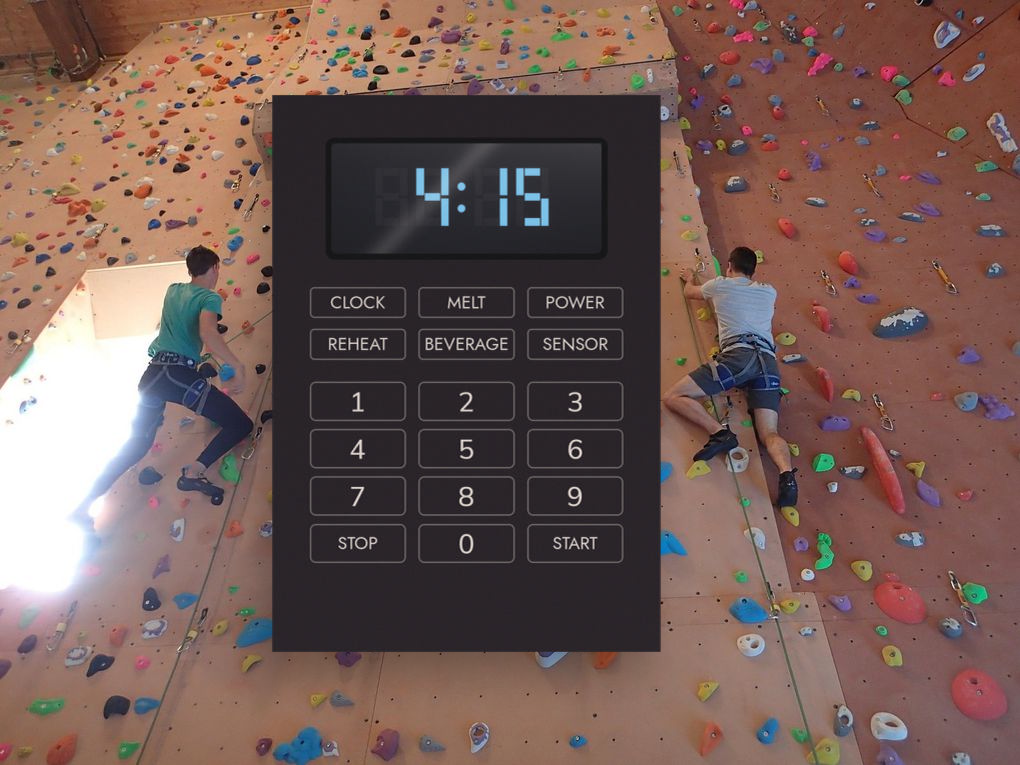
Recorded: {"hour": 4, "minute": 15}
